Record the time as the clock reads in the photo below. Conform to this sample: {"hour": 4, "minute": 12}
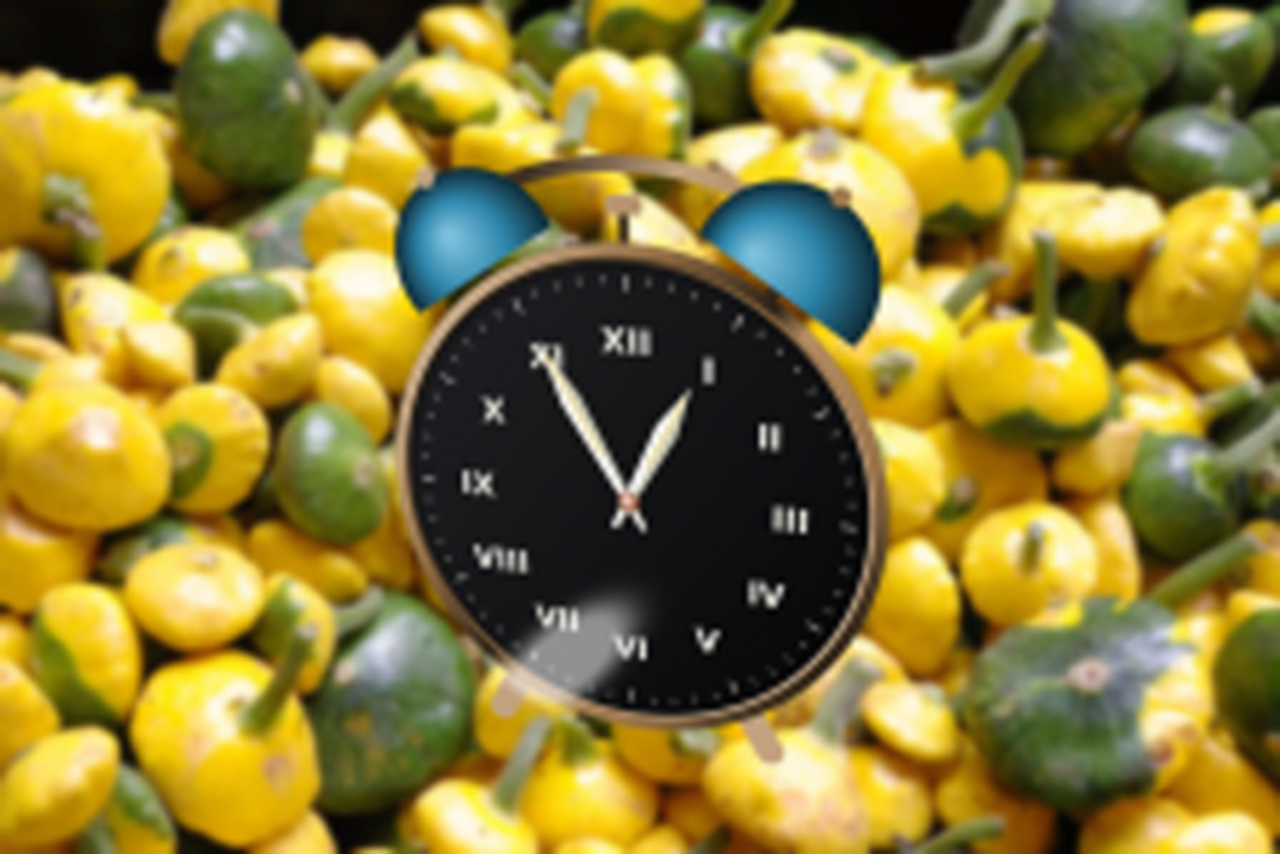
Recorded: {"hour": 12, "minute": 55}
